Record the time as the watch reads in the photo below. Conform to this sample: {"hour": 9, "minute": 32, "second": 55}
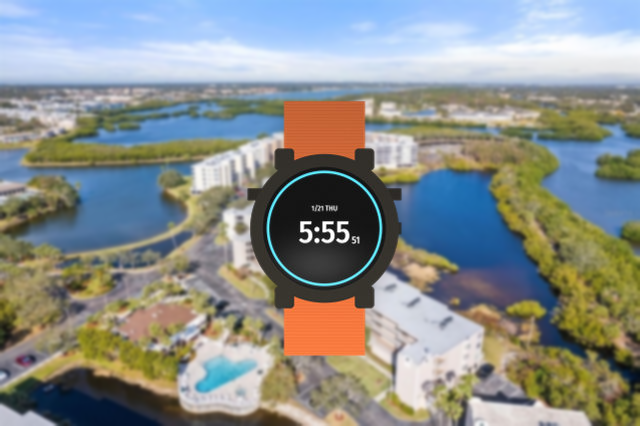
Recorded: {"hour": 5, "minute": 55, "second": 51}
